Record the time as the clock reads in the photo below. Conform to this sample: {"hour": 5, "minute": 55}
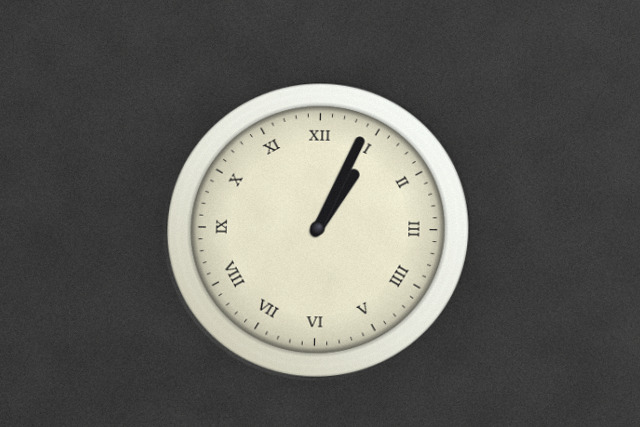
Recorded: {"hour": 1, "minute": 4}
